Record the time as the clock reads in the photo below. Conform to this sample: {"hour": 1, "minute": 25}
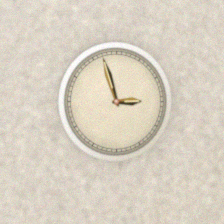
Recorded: {"hour": 2, "minute": 57}
